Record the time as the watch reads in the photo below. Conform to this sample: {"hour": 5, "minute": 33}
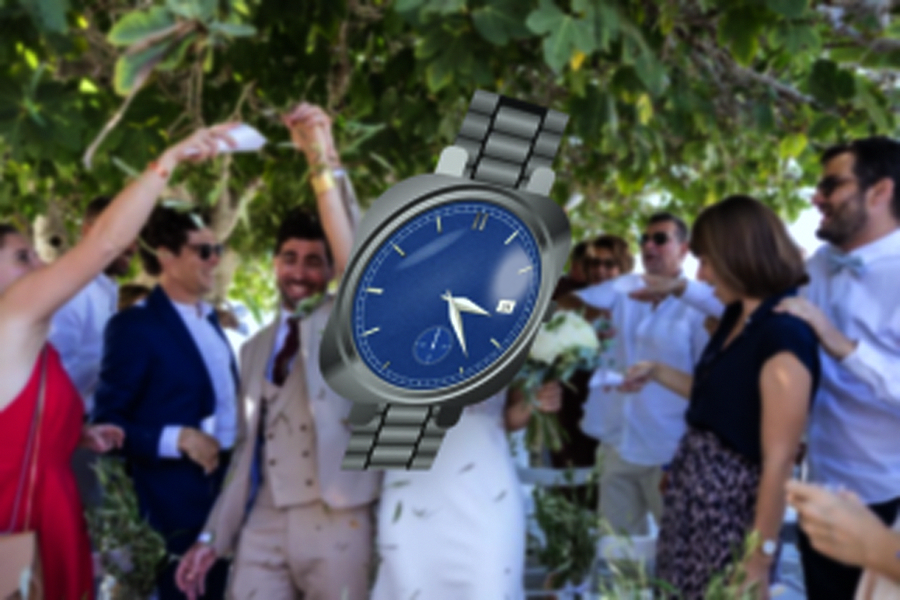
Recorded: {"hour": 3, "minute": 24}
